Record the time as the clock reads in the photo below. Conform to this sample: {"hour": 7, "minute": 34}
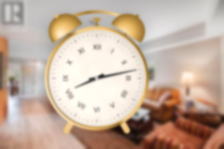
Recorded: {"hour": 8, "minute": 13}
